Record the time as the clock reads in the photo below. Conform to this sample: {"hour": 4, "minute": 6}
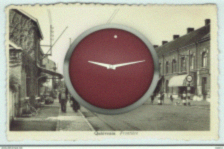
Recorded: {"hour": 9, "minute": 12}
